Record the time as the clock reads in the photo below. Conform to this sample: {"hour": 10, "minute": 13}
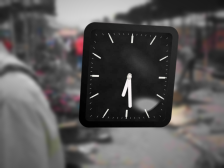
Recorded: {"hour": 6, "minute": 29}
